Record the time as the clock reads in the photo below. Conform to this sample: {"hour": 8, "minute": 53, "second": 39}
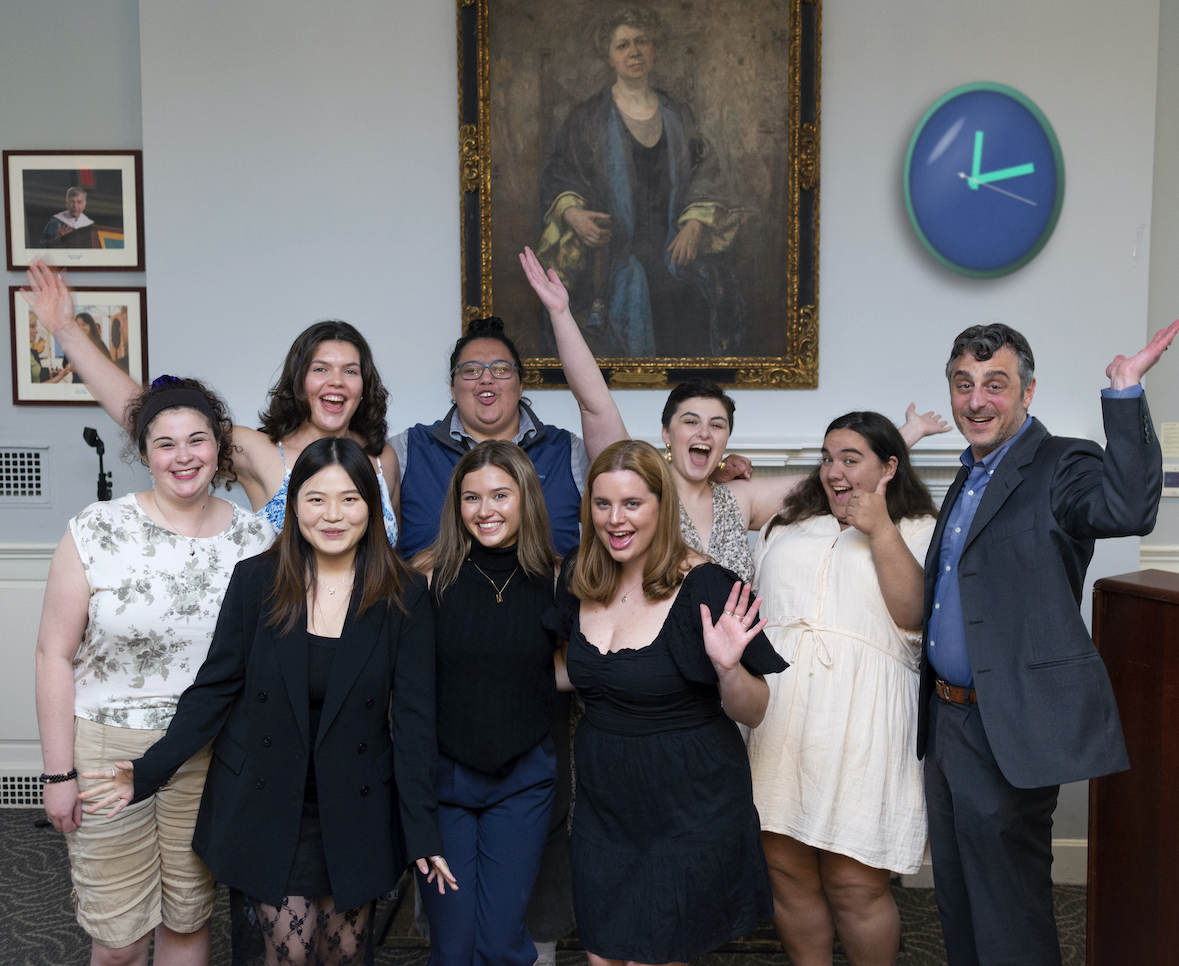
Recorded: {"hour": 12, "minute": 13, "second": 18}
